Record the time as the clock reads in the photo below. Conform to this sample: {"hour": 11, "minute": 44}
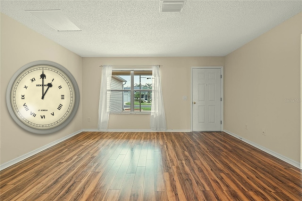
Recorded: {"hour": 1, "minute": 0}
